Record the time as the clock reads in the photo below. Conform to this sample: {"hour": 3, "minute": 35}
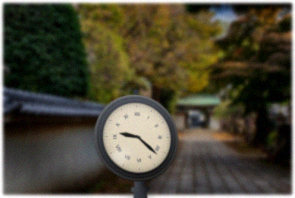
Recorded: {"hour": 9, "minute": 22}
